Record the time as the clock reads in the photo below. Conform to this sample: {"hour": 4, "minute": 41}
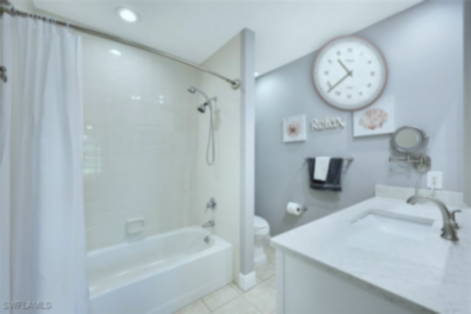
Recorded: {"hour": 10, "minute": 38}
